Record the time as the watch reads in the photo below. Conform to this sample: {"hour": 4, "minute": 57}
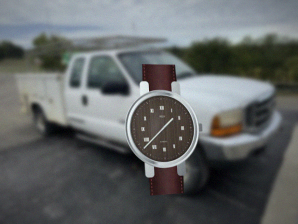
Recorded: {"hour": 1, "minute": 38}
